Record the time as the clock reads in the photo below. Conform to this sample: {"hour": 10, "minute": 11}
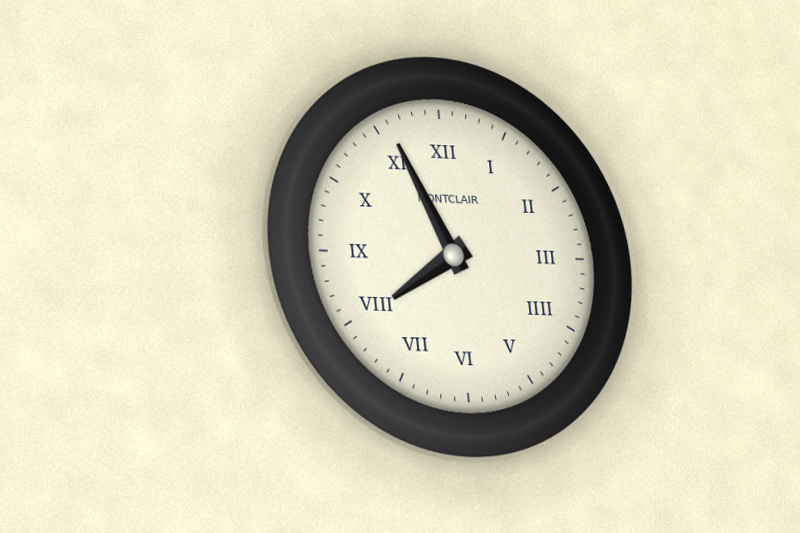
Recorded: {"hour": 7, "minute": 56}
